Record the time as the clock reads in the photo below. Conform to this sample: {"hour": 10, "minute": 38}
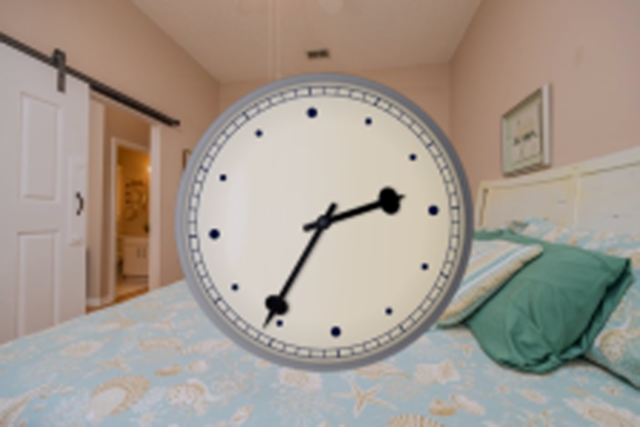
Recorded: {"hour": 2, "minute": 36}
